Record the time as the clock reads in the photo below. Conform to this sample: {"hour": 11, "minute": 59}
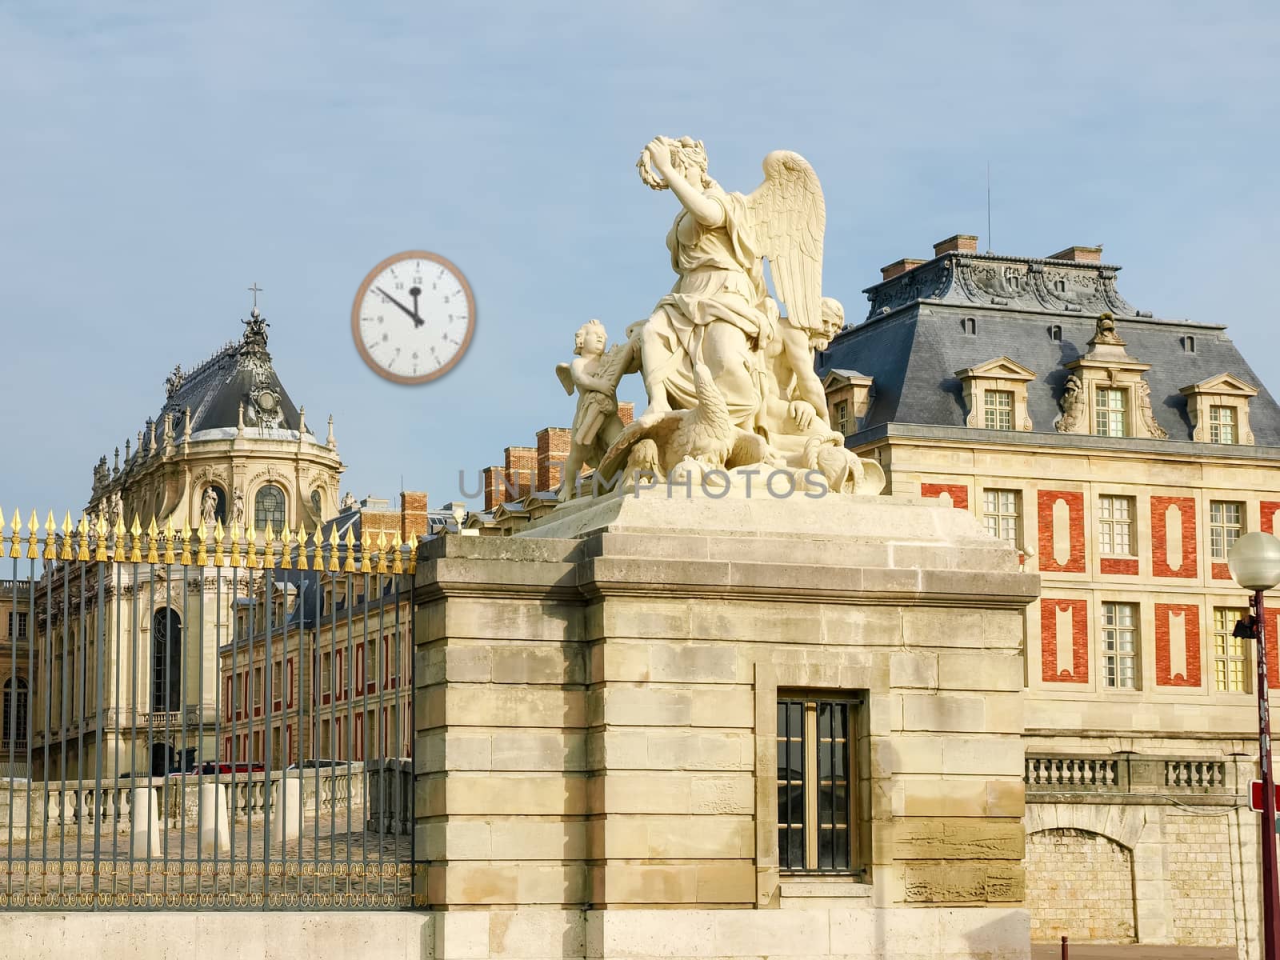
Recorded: {"hour": 11, "minute": 51}
